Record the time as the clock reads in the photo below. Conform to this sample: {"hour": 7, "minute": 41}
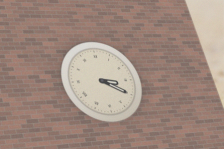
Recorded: {"hour": 3, "minute": 20}
